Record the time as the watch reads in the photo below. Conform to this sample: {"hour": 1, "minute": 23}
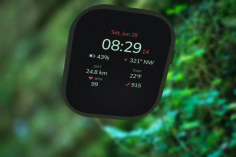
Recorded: {"hour": 8, "minute": 29}
